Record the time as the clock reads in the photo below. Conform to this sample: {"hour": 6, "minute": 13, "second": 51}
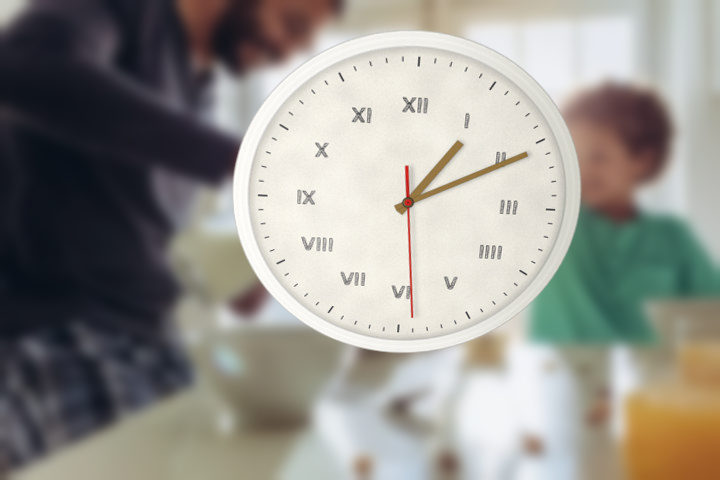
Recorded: {"hour": 1, "minute": 10, "second": 29}
